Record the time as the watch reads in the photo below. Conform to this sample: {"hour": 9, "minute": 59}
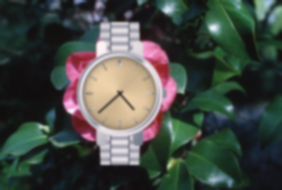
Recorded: {"hour": 4, "minute": 38}
